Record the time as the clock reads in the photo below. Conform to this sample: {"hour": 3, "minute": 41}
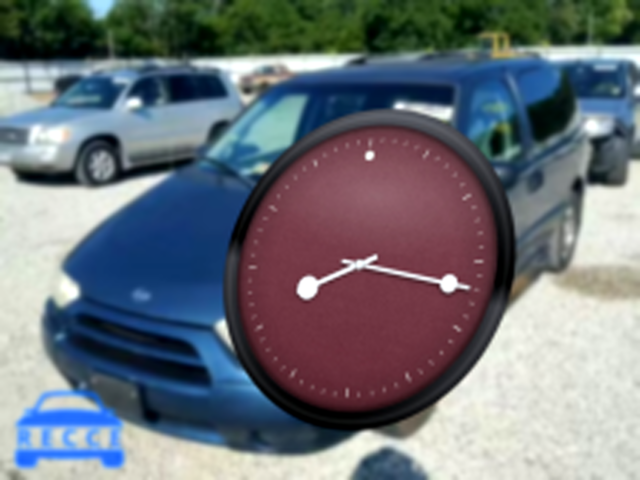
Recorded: {"hour": 8, "minute": 17}
